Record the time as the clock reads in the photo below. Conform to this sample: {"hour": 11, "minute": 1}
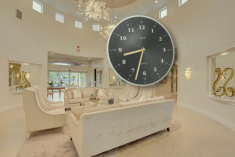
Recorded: {"hour": 8, "minute": 33}
